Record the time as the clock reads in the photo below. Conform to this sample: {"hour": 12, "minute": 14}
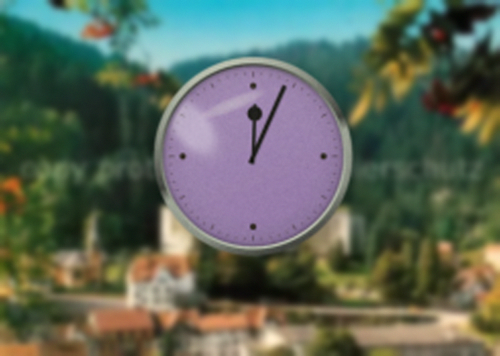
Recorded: {"hour": 12, "minute": 4}
